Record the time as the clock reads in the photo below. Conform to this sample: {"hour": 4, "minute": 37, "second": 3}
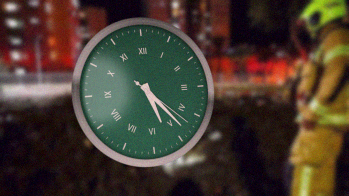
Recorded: {"hour": 5, "minute": 23, "second": 22}
